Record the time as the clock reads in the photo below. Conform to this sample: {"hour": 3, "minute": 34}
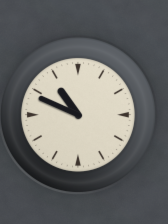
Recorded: {"hour": 10, "minute": 49}
